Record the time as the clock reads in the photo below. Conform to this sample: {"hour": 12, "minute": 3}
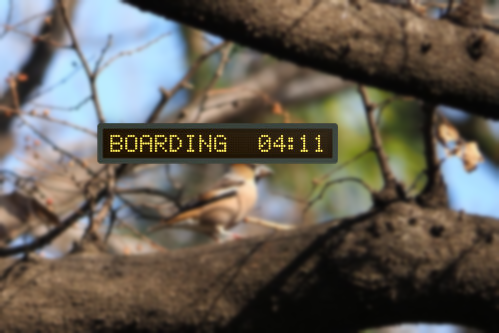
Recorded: {"hour": 4, "minute": 11}
